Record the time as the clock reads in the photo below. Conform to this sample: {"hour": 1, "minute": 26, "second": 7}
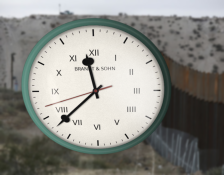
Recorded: {"hour": 11, "minute": 37, "second": 42}
